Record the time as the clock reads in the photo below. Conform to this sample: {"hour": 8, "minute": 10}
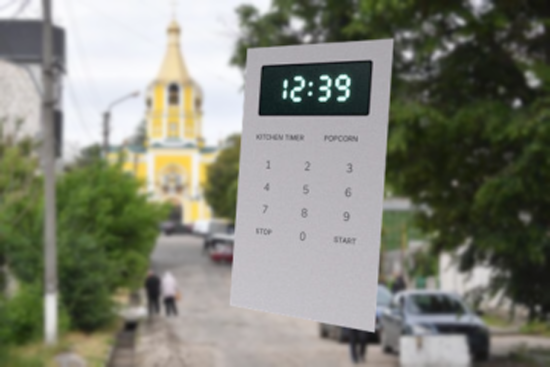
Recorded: {"hour": 12, "minute": 39}
